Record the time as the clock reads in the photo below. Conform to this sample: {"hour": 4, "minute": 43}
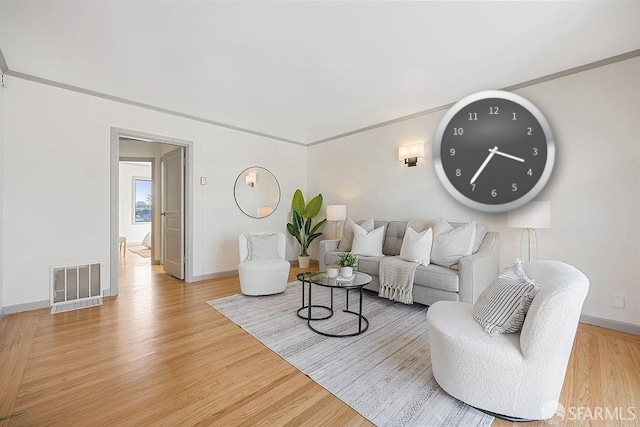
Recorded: {"hour": 3, "minute": 36}
